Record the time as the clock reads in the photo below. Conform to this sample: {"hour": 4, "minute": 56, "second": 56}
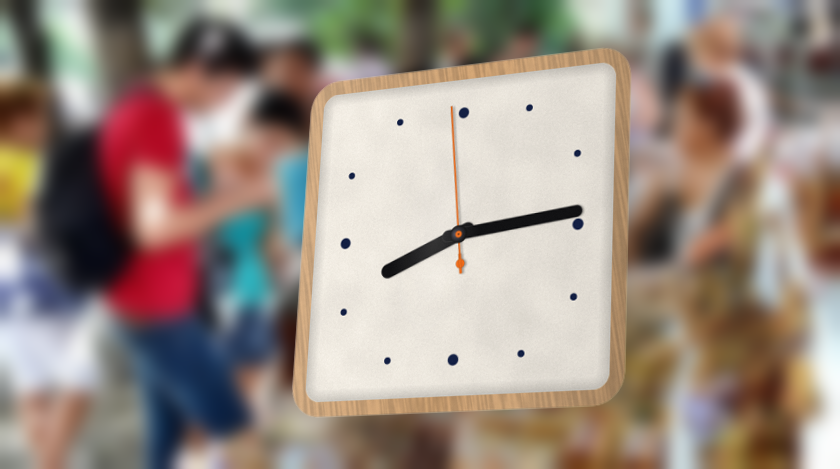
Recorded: {"hour": 8, "minute": 13, "second": 59}
